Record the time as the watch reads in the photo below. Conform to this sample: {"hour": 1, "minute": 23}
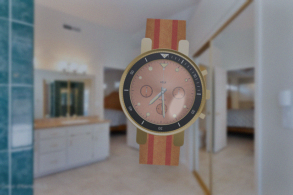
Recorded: {"hour": 7, "minute": 29}
